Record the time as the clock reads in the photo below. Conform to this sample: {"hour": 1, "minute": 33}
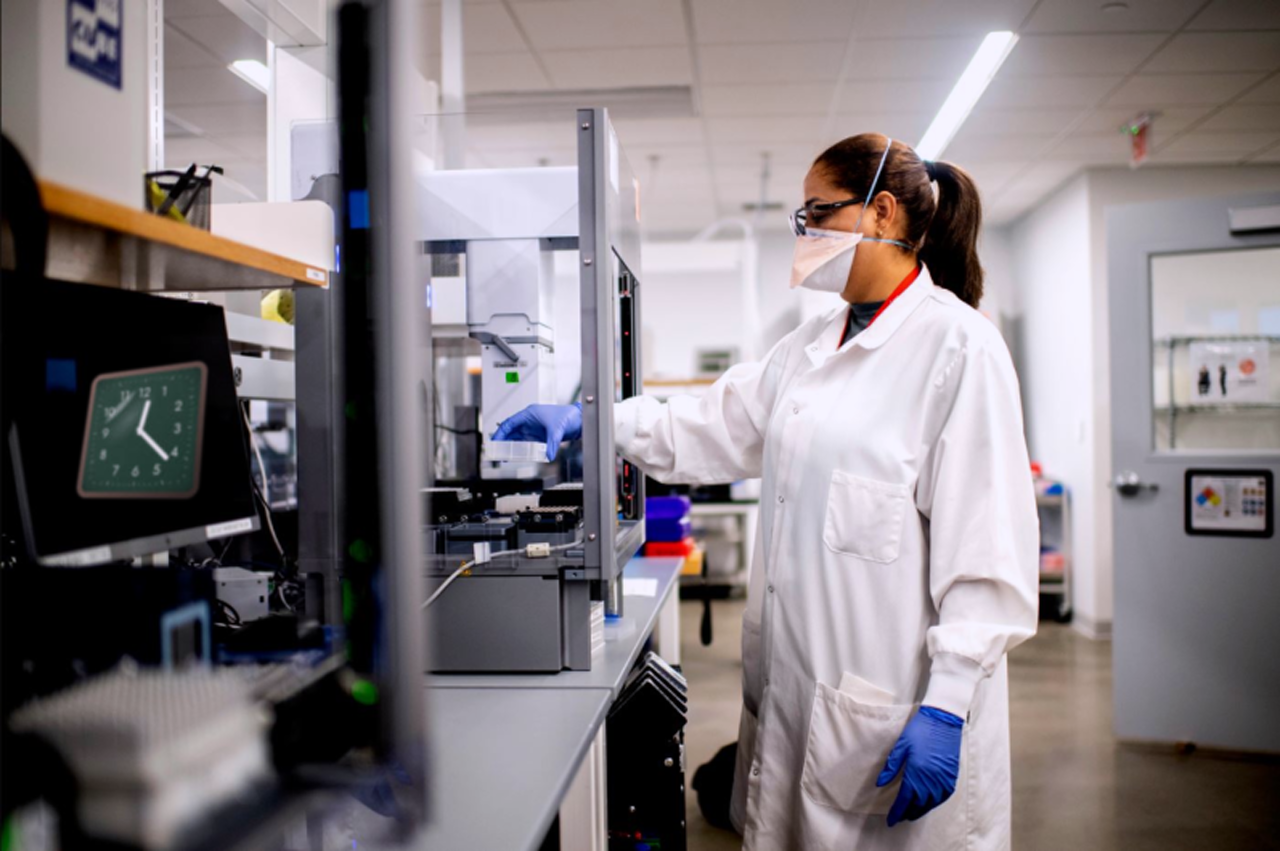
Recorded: {"hour": 12, "minute": 22}
